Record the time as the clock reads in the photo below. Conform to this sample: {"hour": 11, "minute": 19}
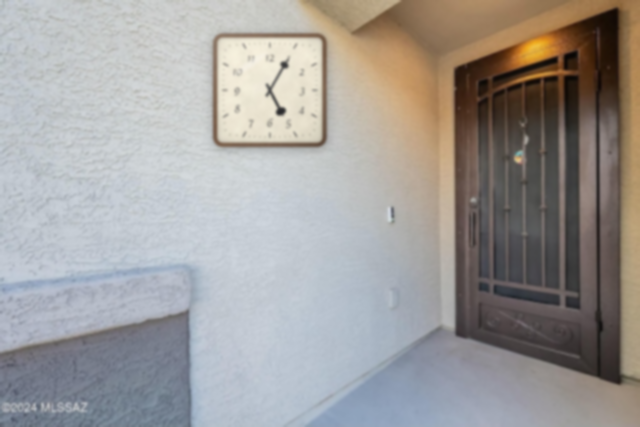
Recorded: {"hour": 5, "minute": 5}
